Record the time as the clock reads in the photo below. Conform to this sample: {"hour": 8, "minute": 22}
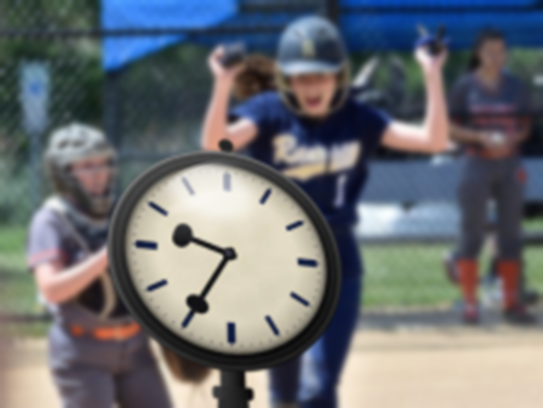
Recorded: {"hour": 9, "minute": 35}
